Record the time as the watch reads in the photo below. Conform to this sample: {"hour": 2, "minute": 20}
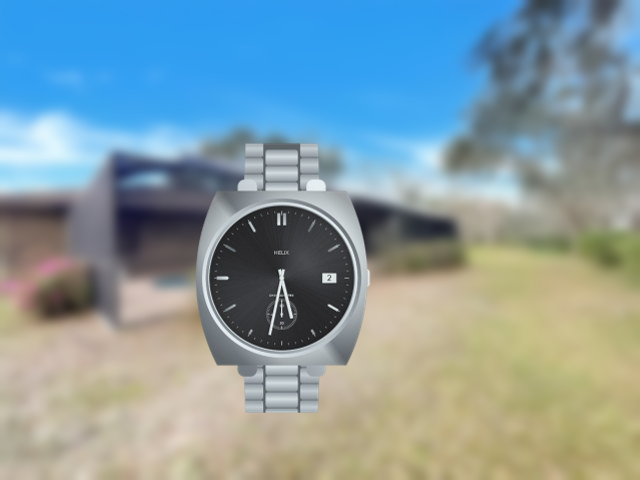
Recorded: {"hour": 5, "minute": 32}
